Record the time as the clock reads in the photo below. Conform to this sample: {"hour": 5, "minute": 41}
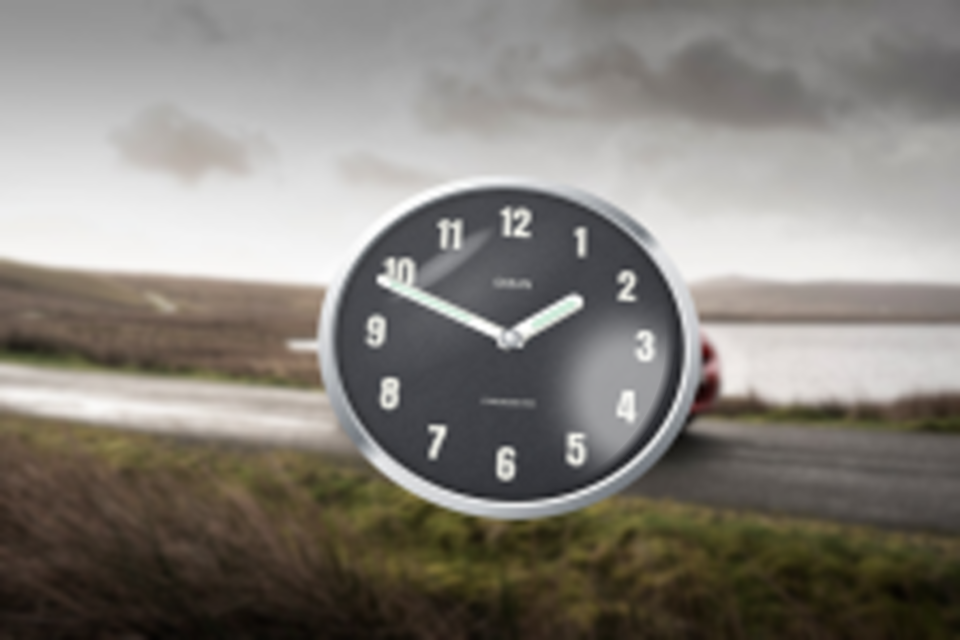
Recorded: {"hour": 1, "minute": 49}
